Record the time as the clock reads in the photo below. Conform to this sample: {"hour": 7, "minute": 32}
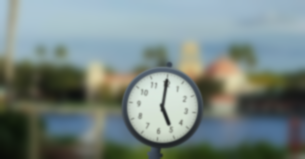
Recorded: {"hour": 5, "minute": 0}
